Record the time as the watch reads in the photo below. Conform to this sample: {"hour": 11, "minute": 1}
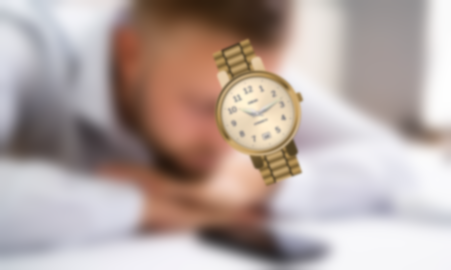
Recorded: {"hour": 10, "minute": 13}
